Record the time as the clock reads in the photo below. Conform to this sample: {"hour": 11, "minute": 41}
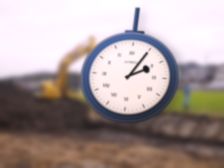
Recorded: {"hour": 2, "minute": 5}
